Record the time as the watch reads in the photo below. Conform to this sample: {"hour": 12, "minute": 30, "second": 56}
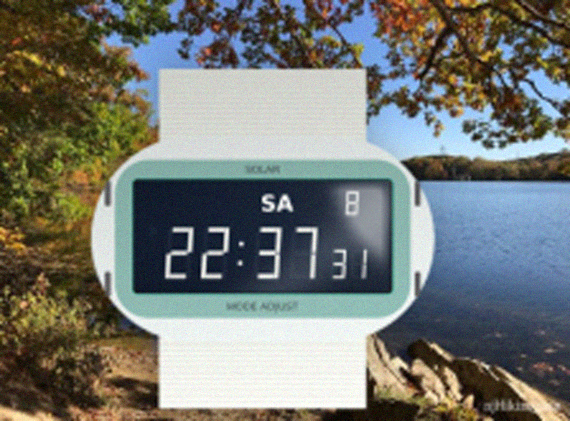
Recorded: {"hour": 22, "minute": 37, "second": 31}
